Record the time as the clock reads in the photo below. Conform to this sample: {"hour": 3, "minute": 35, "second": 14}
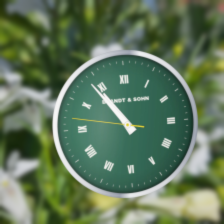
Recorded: {"hour": 10, "minute": 53, "second": 47}
